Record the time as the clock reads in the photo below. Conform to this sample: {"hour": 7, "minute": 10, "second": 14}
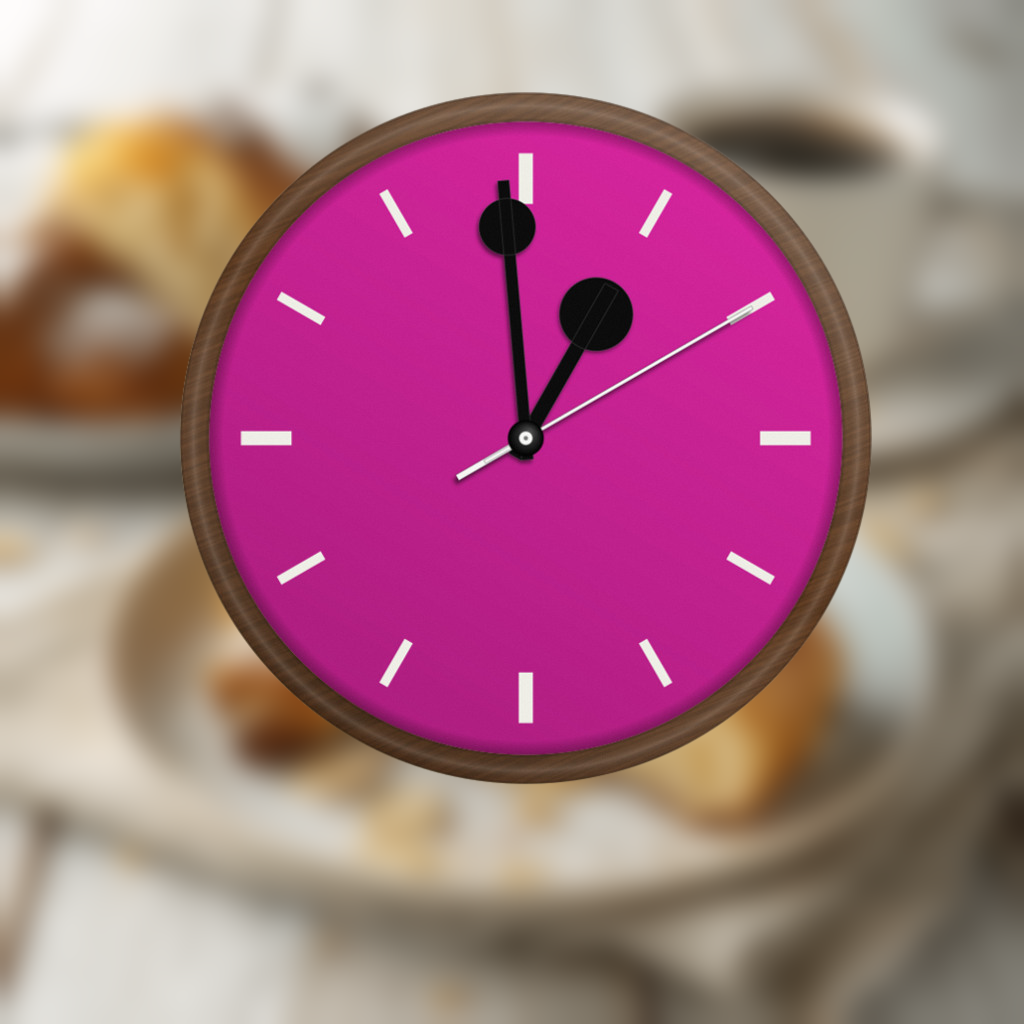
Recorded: {"hour": 12, "minute": 59, "second": 10}
